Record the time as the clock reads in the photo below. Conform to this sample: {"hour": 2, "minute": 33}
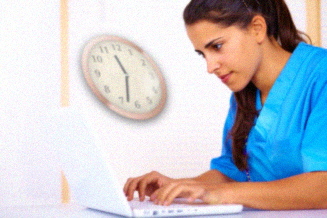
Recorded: {"hour": 11, "minute": 33}
